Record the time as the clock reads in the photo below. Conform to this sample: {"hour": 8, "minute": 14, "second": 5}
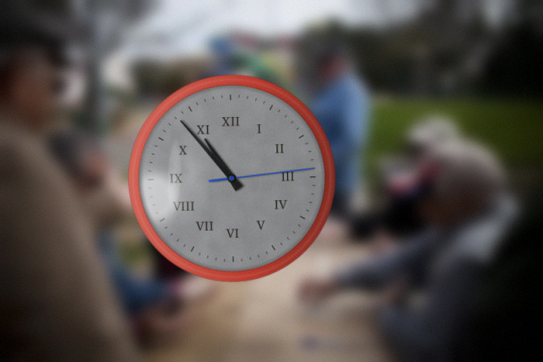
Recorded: {"hour": 10, "minute": 53, "second": 14}
